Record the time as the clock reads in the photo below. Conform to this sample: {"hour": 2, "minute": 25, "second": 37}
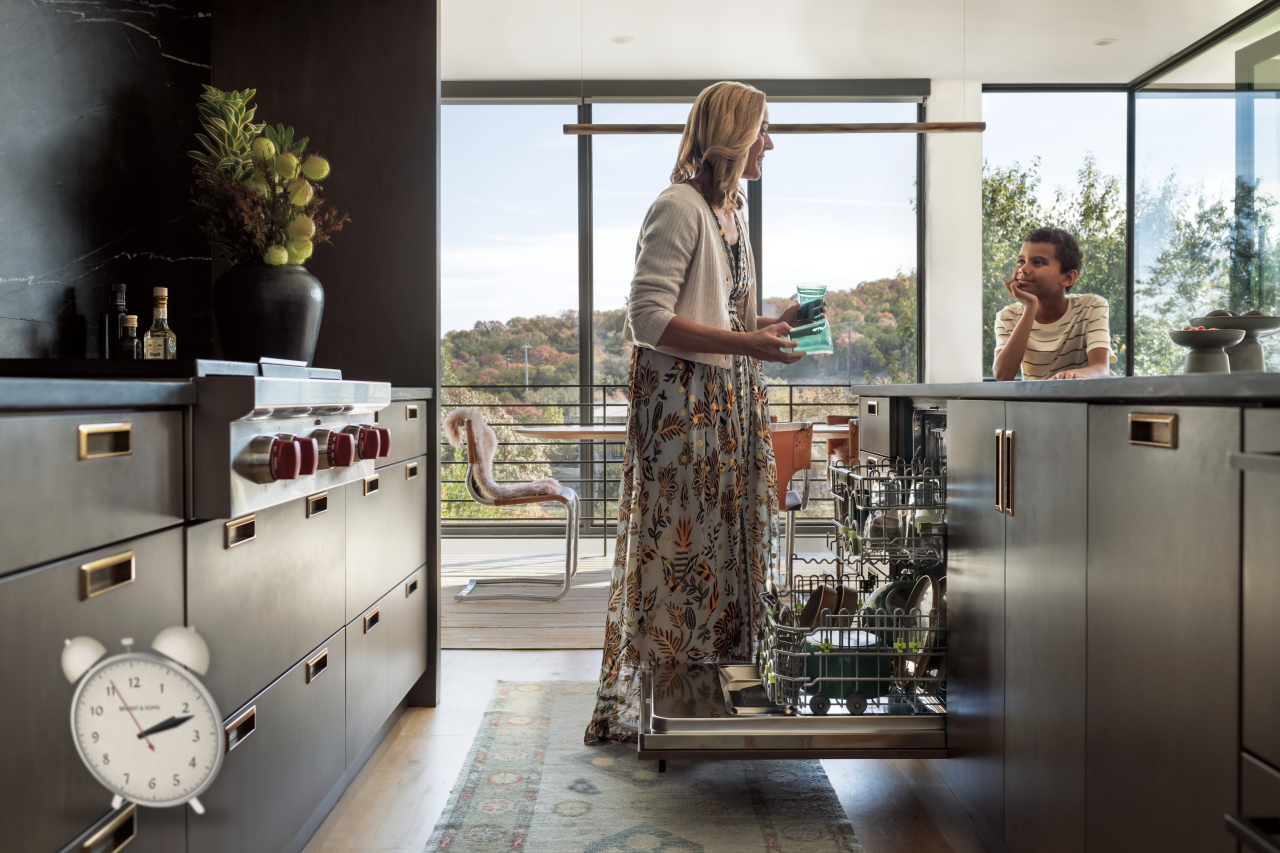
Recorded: {"hour": 2, "minute": 11, "second": 56}
